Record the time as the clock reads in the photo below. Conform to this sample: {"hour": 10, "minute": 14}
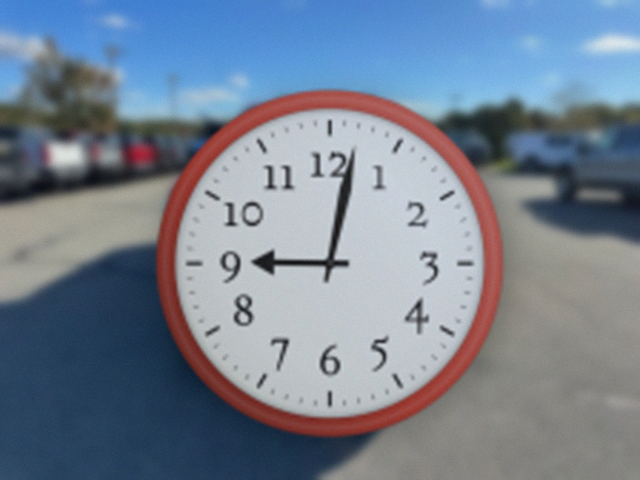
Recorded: {"hour": 9, "minute": 2}
